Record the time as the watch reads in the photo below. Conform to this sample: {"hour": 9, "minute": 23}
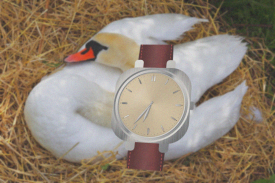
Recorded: {"hour": 6, "minute": 36}
